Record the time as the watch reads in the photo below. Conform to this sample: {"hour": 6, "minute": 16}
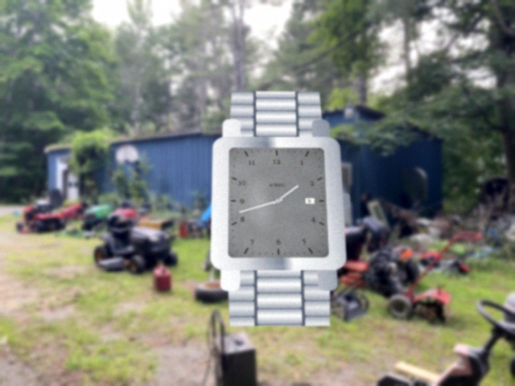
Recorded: {"hour": 1, "minute": 42}
